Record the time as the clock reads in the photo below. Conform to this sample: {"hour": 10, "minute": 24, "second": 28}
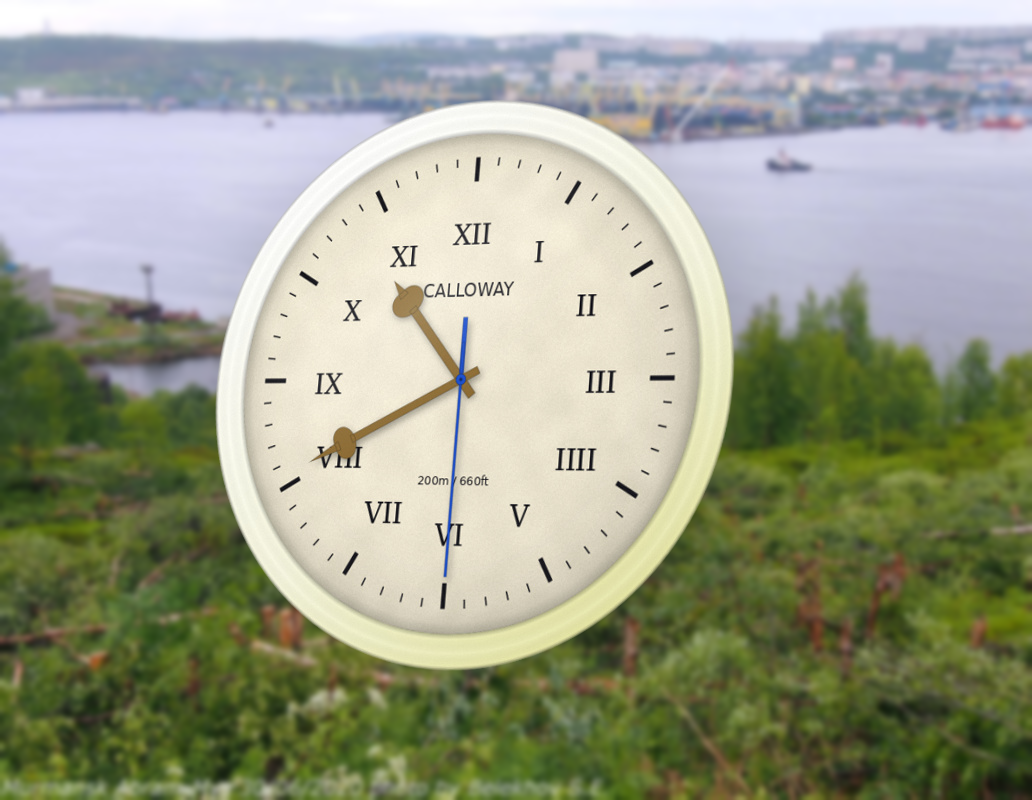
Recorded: {"hour": 10, "minute": 40, "second": 30}
